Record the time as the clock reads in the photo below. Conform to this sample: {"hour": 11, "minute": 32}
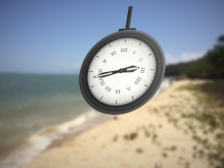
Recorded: {"hour": 2, "minute": 43}
